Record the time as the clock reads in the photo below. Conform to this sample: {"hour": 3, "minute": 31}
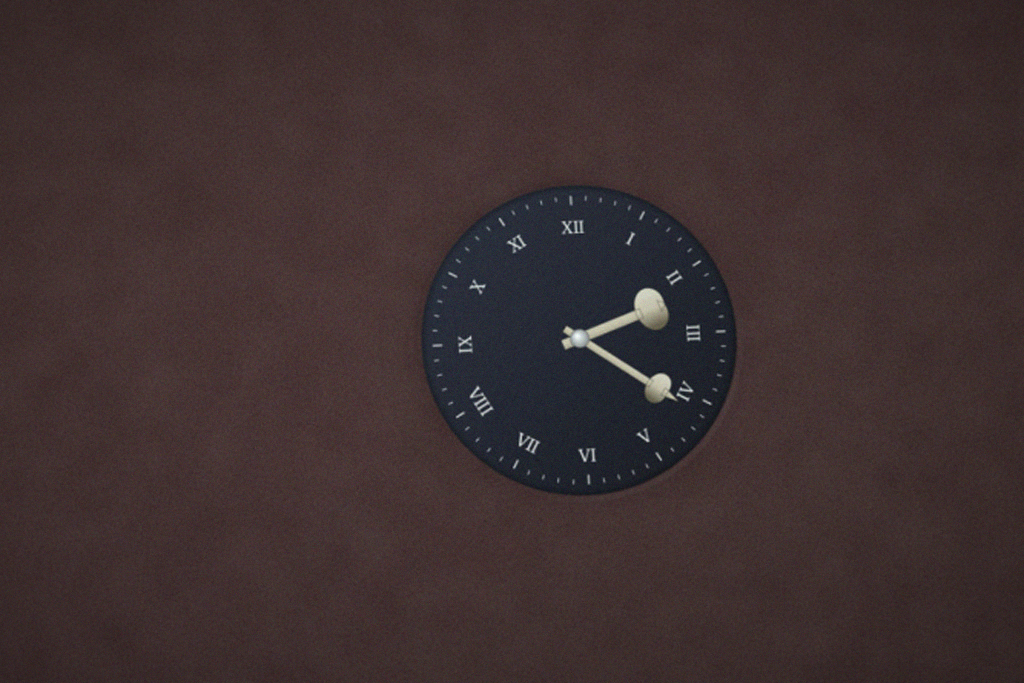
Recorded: {"hour": 2, "minute": 21}
